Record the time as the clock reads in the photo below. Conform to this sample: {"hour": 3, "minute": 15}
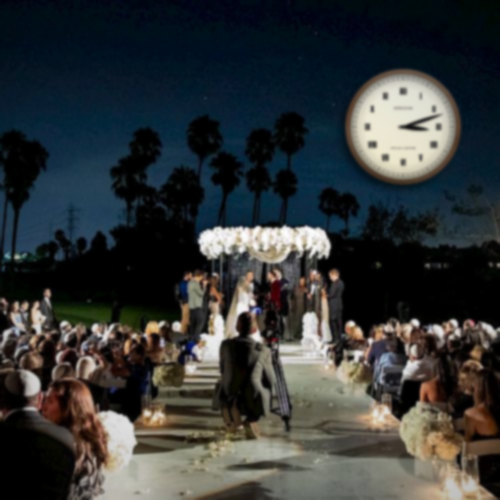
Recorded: {"hour": 3, "minute": 12}
